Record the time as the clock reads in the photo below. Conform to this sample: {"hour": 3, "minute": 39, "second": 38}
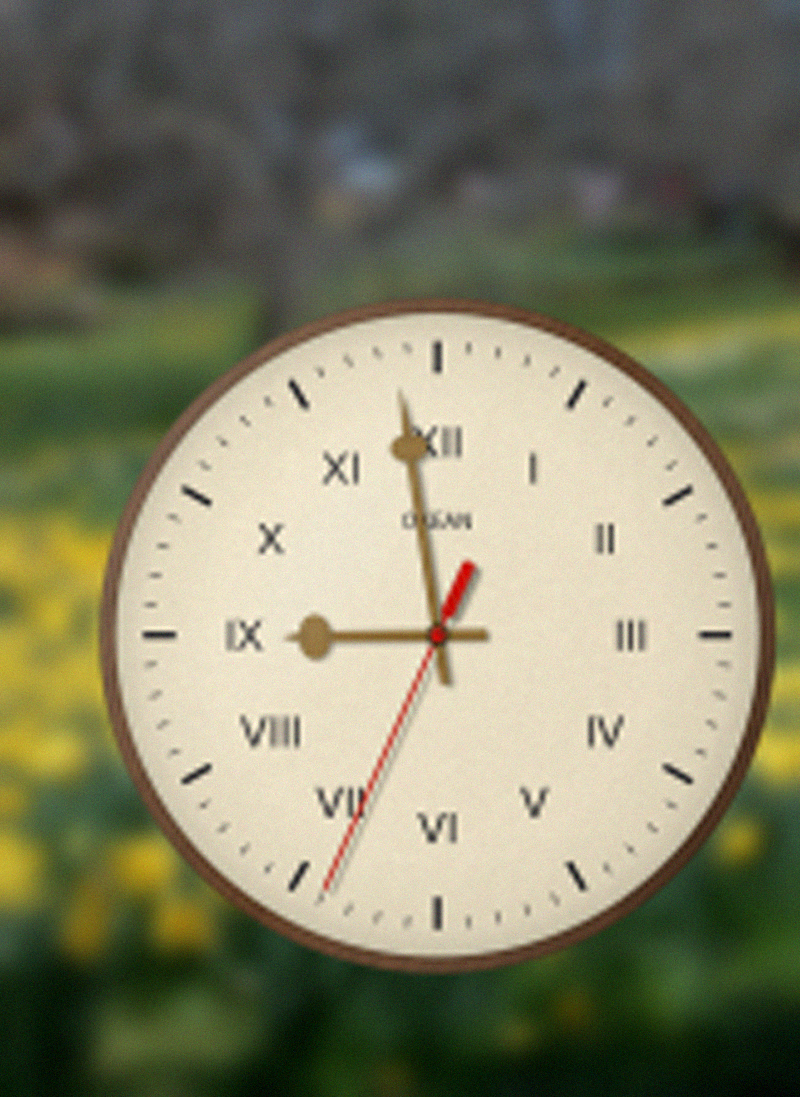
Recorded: {"hour": 8, "minute": 58, "second": 34}
